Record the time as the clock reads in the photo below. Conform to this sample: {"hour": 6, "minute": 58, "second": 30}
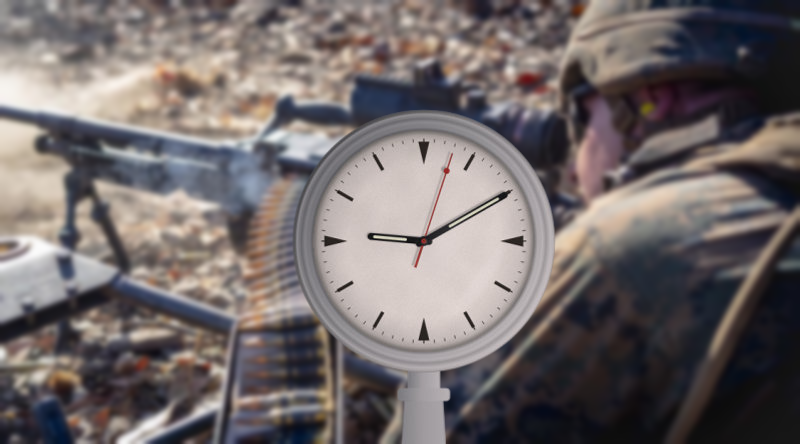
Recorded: {"hour": 9, "minute": 10, "second": 3}
